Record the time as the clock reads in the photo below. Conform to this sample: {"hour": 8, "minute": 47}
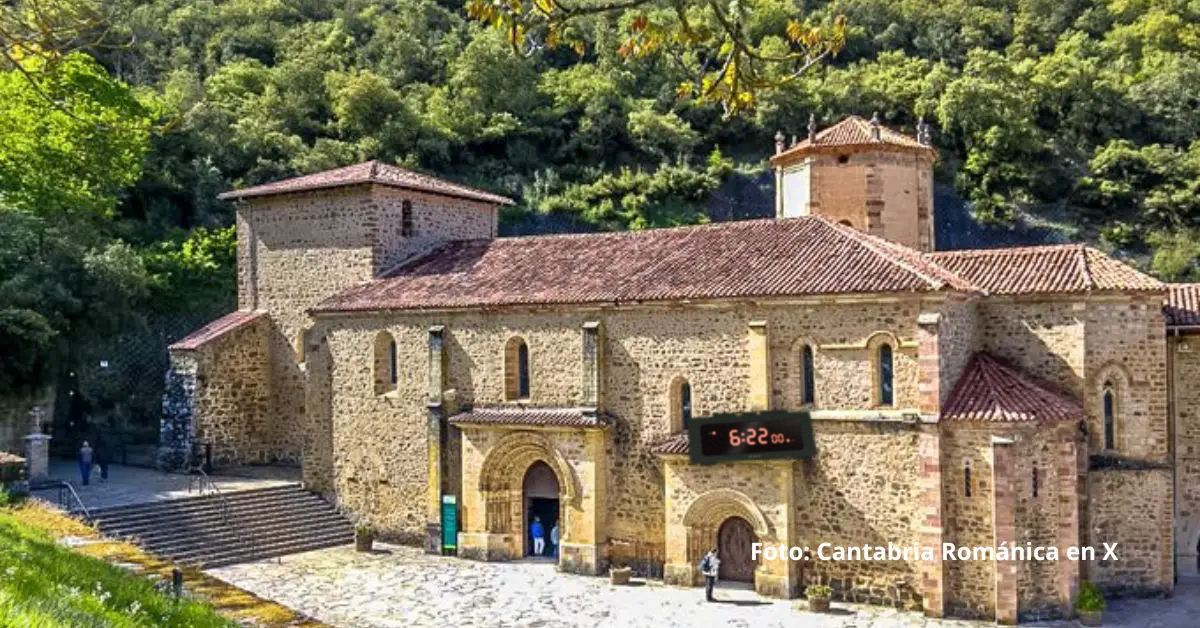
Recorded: {"hour": 6, "minute": 22}
